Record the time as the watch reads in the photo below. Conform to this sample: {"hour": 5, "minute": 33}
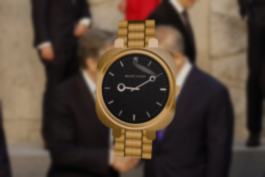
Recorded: {"hour": 9, "minute": 10}
